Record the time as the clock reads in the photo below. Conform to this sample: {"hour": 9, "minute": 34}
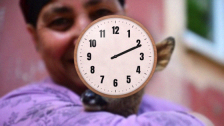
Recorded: {"hour": 2, "minute": 11}
